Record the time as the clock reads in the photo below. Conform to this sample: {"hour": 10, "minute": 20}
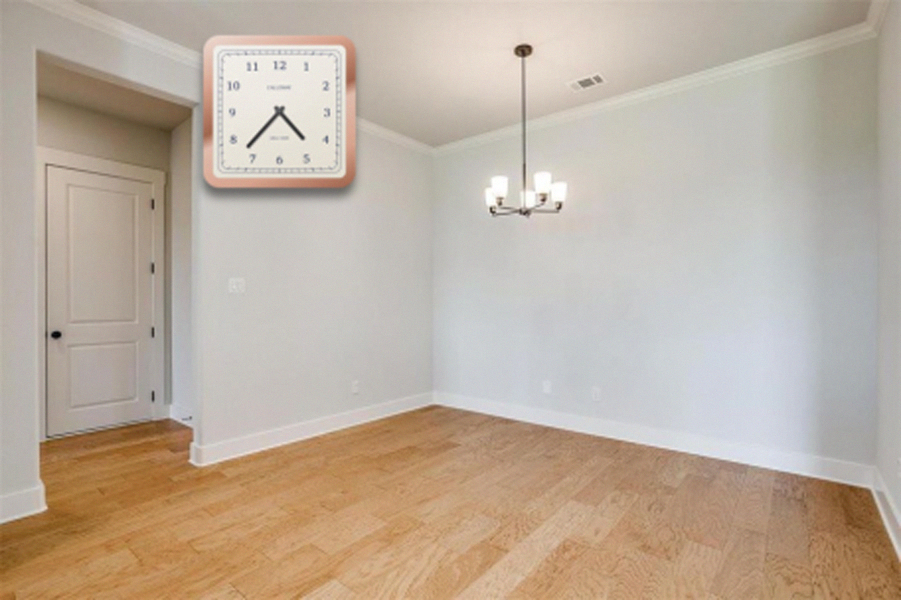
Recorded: {"hour": 4, "minute": 37}
